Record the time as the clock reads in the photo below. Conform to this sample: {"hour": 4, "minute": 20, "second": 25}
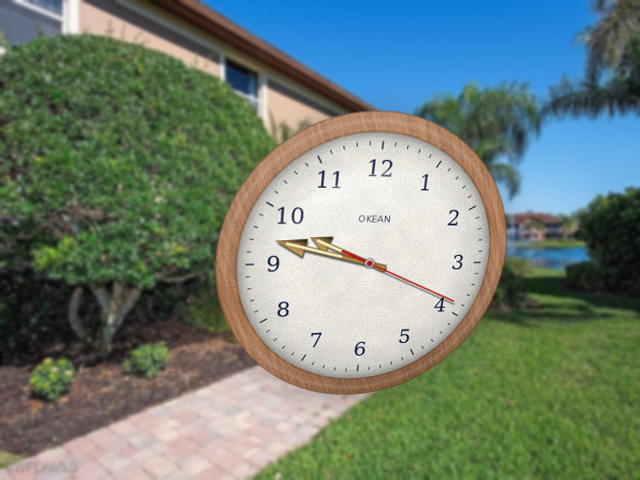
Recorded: {"hour": 9, "minute": 47, "second": 19}
